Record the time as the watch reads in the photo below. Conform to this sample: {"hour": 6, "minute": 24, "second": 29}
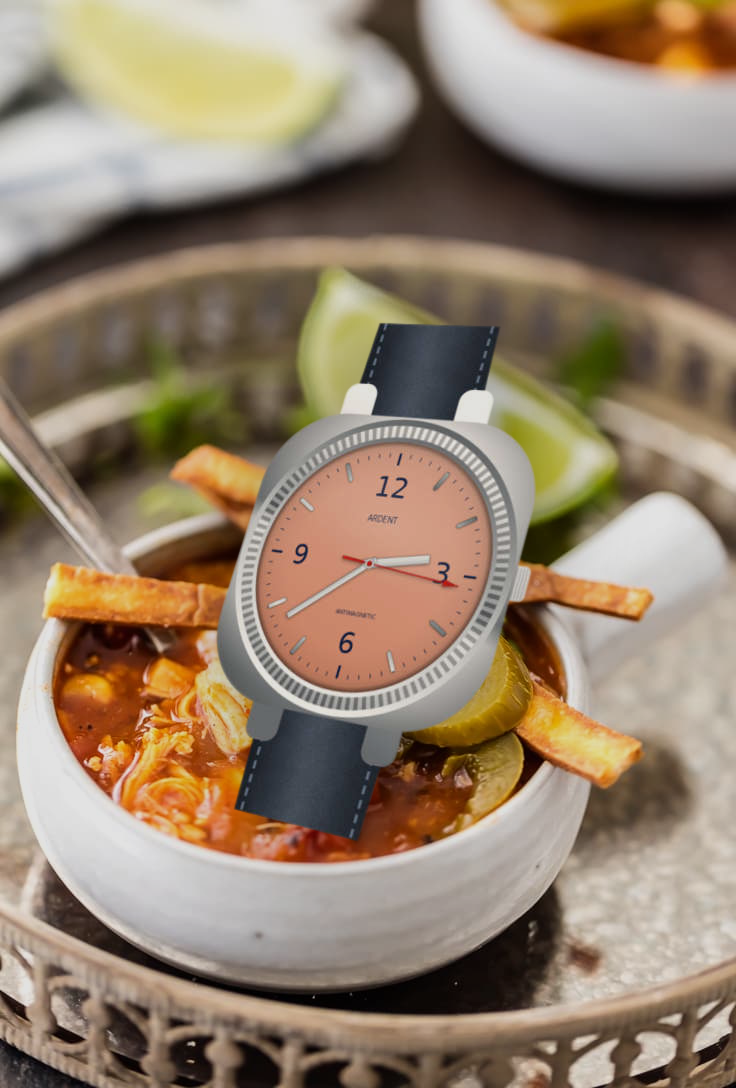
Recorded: {"hour": 2, "minute": 38, "second": 16}
